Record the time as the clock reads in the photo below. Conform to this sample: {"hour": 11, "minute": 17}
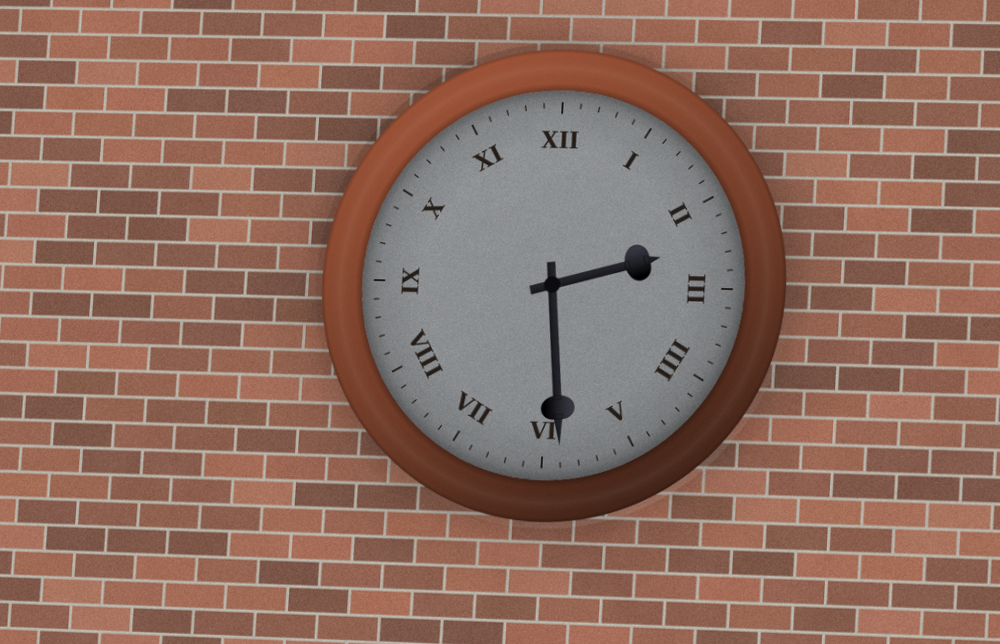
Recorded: {"hour": 2, "minute": 29}
